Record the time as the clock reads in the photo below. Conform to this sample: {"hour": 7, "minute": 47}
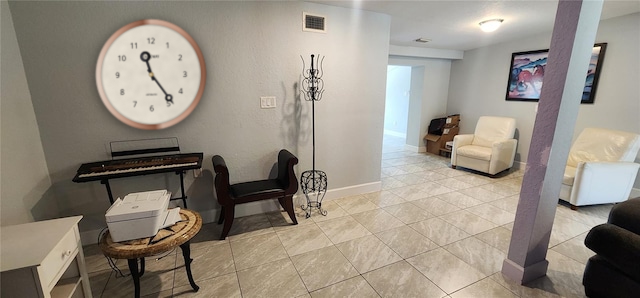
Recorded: {"hour": 11, "minute": 24}
